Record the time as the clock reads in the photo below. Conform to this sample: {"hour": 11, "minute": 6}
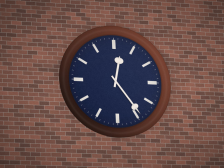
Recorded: {"hour": 12, "minute": 24}
